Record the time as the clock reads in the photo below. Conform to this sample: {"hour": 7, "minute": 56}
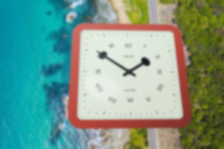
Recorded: {"hour": 1, "minute": 51}
